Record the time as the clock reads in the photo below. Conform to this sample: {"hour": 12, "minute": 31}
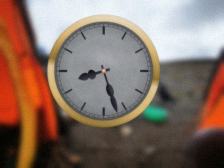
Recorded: {"hour": 8, "minute": 27}
